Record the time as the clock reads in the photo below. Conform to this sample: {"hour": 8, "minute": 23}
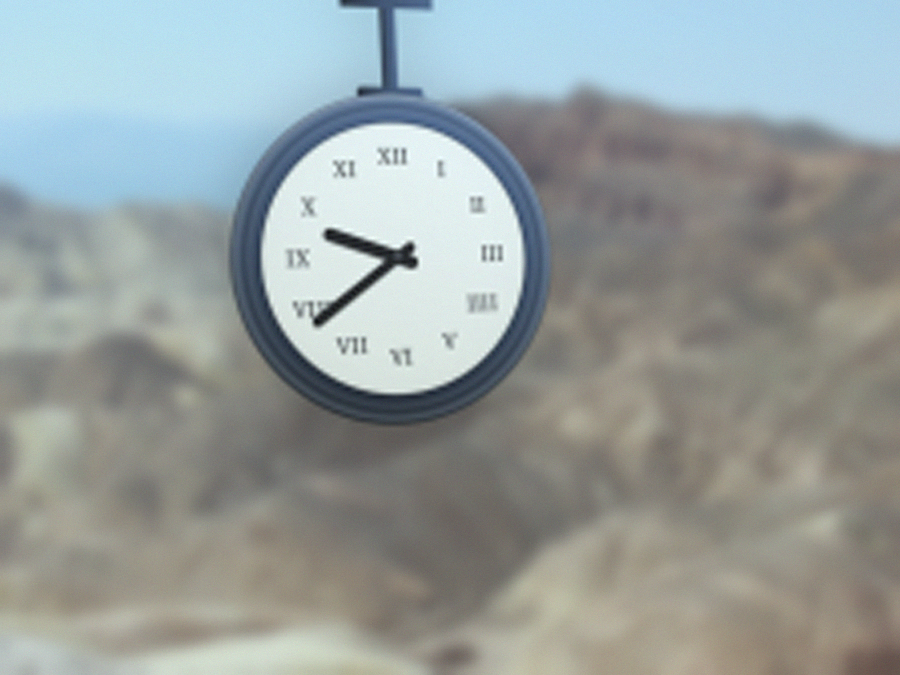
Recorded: {"hour": 9, "minute": 39}
